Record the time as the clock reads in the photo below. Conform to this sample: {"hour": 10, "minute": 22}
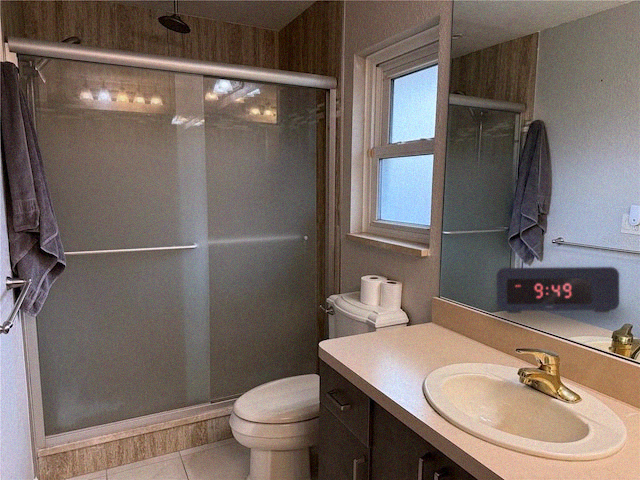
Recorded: {"hour": 9, "minute": 49}
